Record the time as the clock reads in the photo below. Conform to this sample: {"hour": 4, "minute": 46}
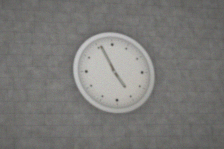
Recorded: {"hour": 4, "minute": 56}
